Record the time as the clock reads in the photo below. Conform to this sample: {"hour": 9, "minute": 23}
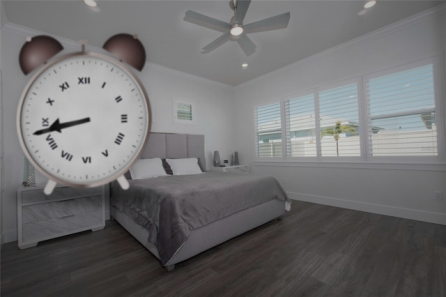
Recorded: {"hour": 8, "minute": 43}
